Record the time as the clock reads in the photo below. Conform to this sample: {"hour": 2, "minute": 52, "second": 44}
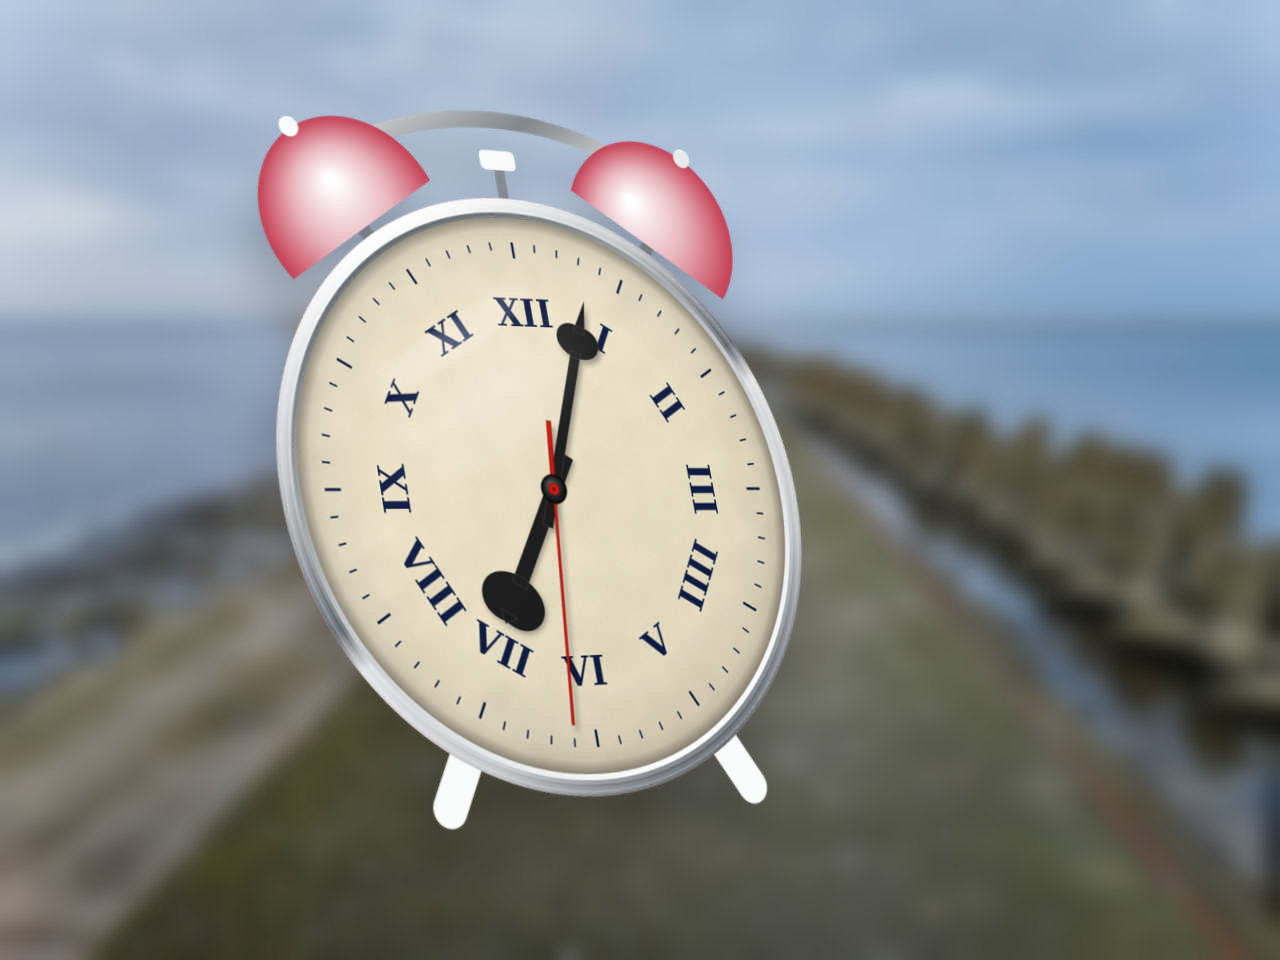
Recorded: {"hour": 7, "minute": 3, "second": 31}
